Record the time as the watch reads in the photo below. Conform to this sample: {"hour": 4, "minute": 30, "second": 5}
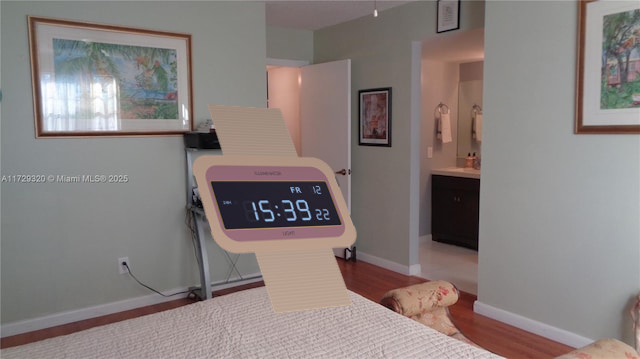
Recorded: {"hour": 15, "minute": 39, "second": 22}
